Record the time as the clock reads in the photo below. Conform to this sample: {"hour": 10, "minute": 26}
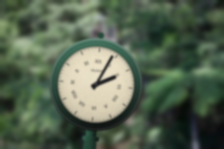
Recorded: {"hour": 2, "minute": 4}
